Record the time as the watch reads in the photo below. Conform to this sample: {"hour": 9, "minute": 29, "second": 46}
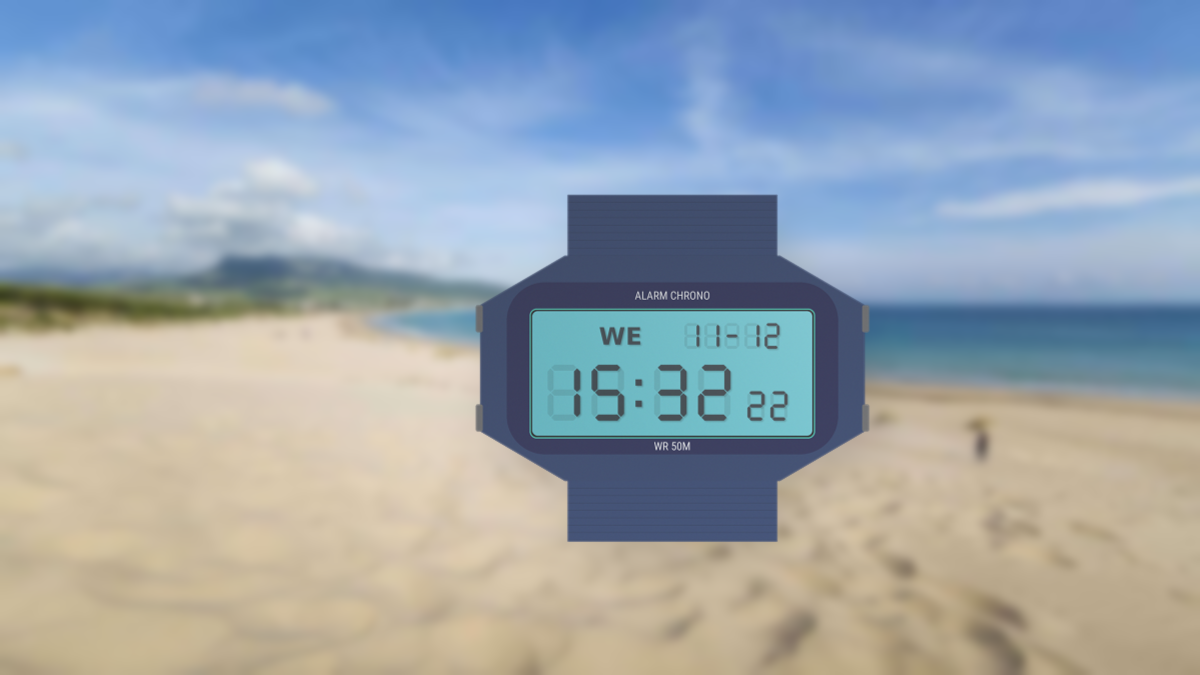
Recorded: {"hour": 15, "minute": 32, "second": 22}
